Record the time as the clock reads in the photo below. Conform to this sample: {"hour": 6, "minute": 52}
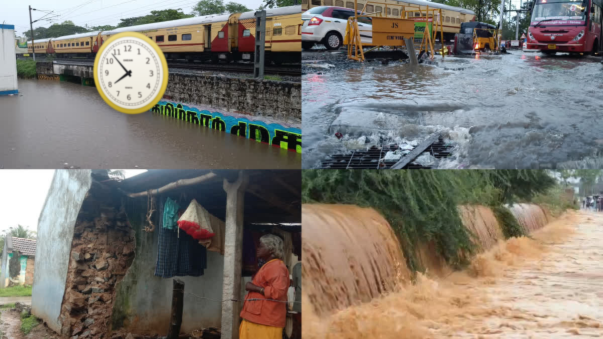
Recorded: {"hour": 7, "minute": 53}
